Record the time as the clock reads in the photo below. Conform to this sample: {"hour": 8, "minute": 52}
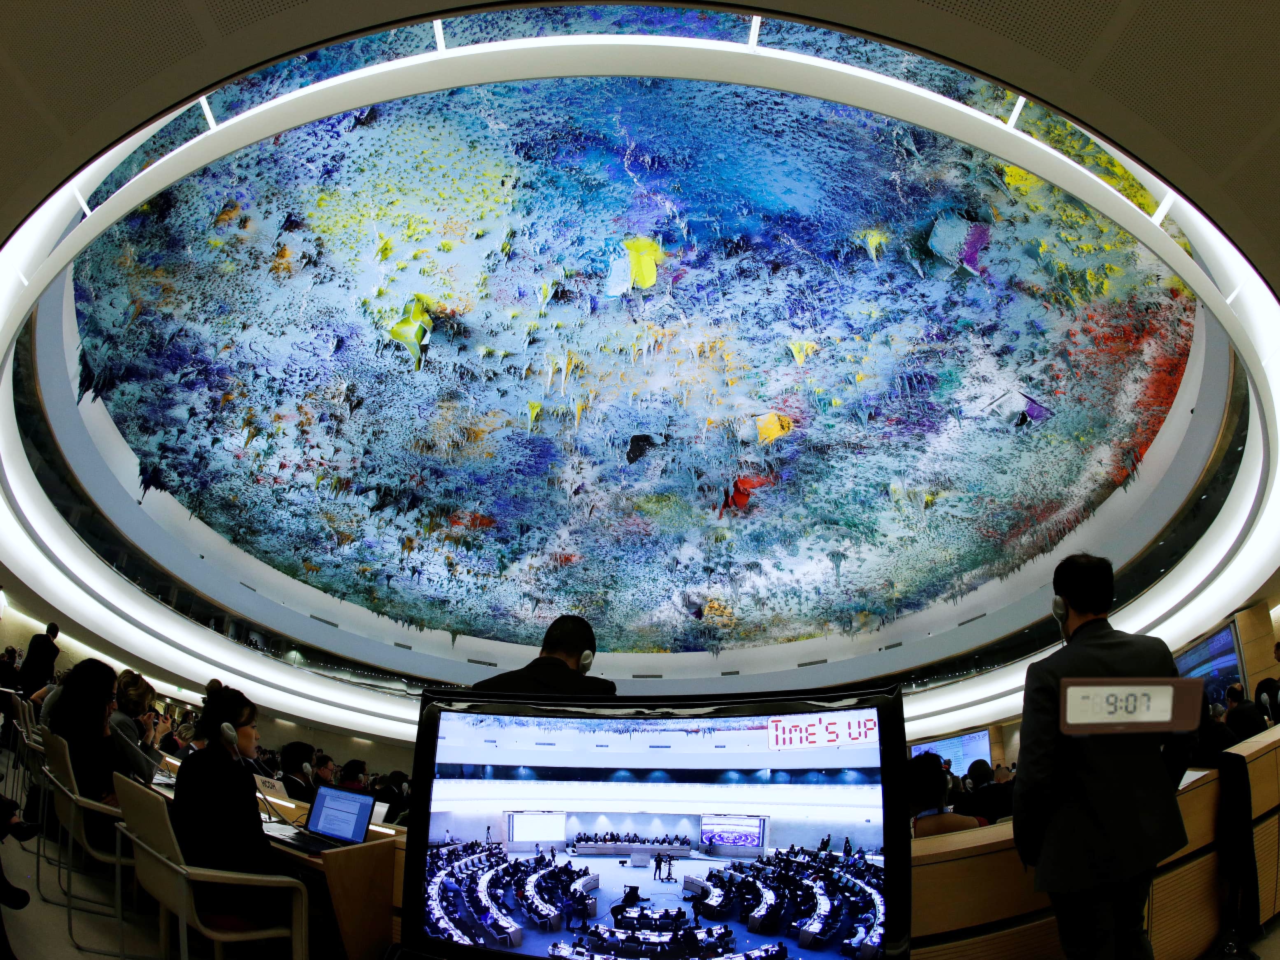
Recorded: {"hour": 9, "minute": 7}
